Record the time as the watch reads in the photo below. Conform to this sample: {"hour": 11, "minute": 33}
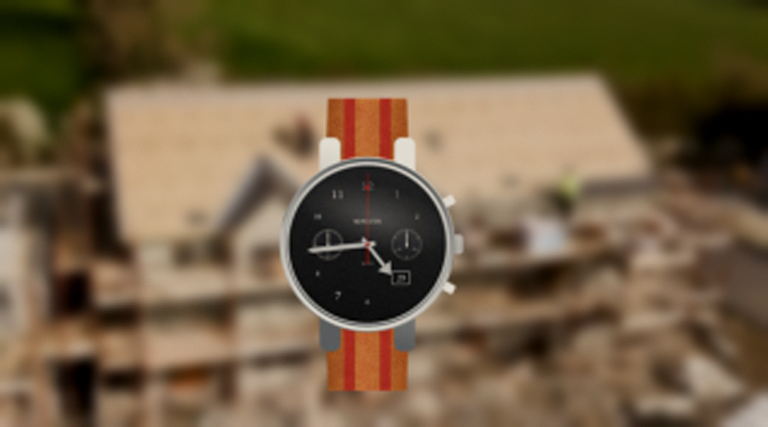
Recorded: {"hour": 4, "minute": 44}
